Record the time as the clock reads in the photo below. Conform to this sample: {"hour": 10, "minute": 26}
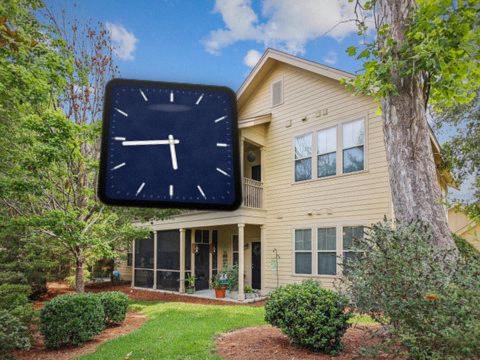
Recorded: {"hour": 5, "minute": 44}
